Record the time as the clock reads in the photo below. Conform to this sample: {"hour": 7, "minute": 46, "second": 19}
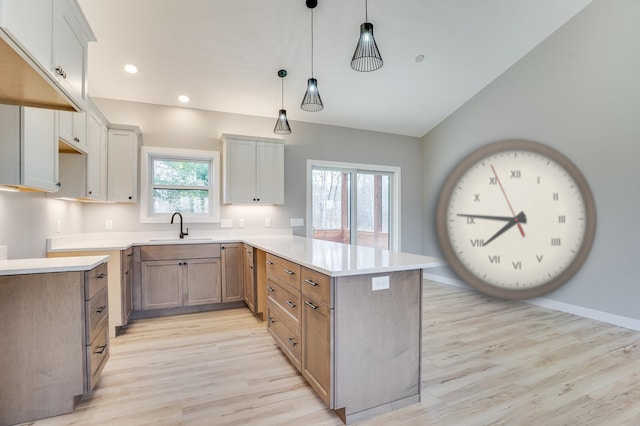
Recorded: {"hour": 7, "minute": 45, "second": 56}
